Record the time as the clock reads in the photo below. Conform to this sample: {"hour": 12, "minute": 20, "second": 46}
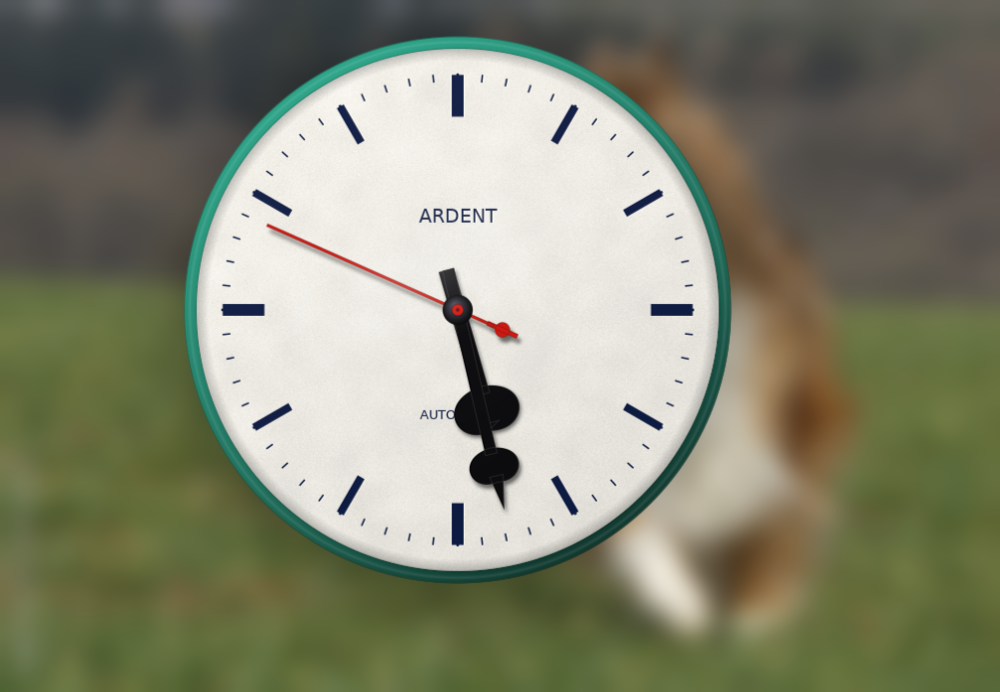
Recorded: {"hour": 5, "minute": 27, "second": 49}
